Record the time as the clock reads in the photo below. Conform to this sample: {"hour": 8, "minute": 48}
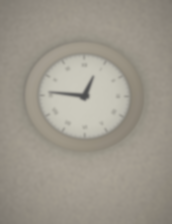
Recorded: {"hour": 12, "minute": 46}
